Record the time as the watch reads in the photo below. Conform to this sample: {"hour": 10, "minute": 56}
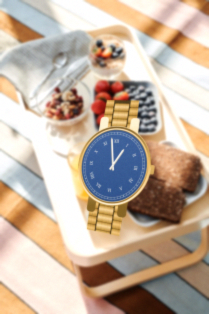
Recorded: {"hour": 12, "minute": 58}
